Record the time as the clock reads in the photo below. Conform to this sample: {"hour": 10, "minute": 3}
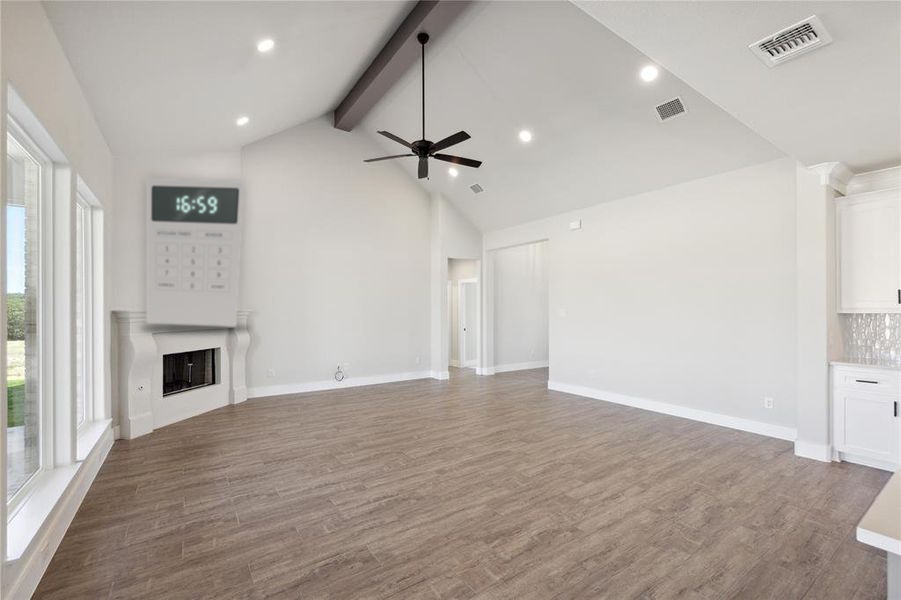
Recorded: {"hour": 16, "minute": 59}
